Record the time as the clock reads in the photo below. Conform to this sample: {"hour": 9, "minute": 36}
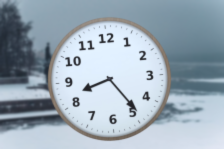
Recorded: {"hour": 8, "minute": 24}
